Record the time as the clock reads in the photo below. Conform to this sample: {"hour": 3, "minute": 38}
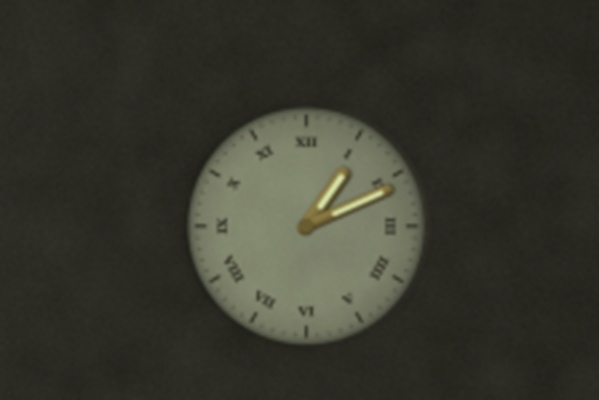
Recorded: {"hour": 1, "minute": 11}
